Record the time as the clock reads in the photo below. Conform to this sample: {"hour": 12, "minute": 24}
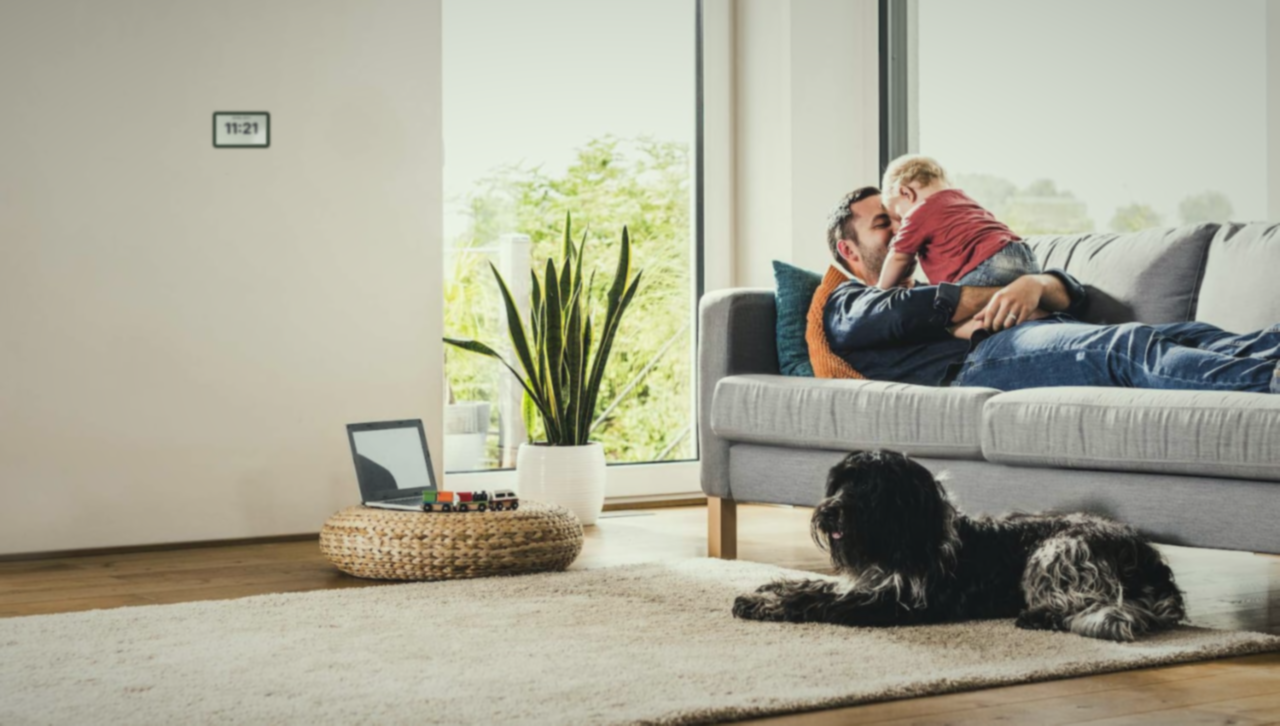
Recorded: {"hour": 11, "minute": 21}
